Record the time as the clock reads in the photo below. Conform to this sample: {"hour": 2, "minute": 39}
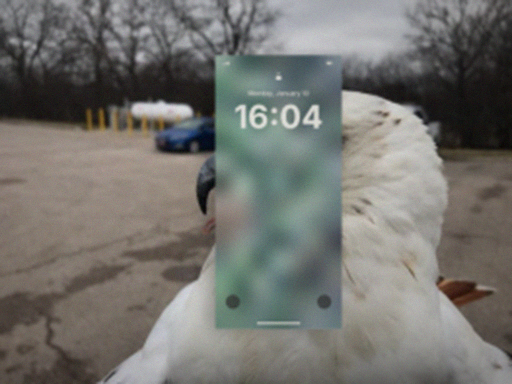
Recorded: {"hour": 16, "minute": 4}
